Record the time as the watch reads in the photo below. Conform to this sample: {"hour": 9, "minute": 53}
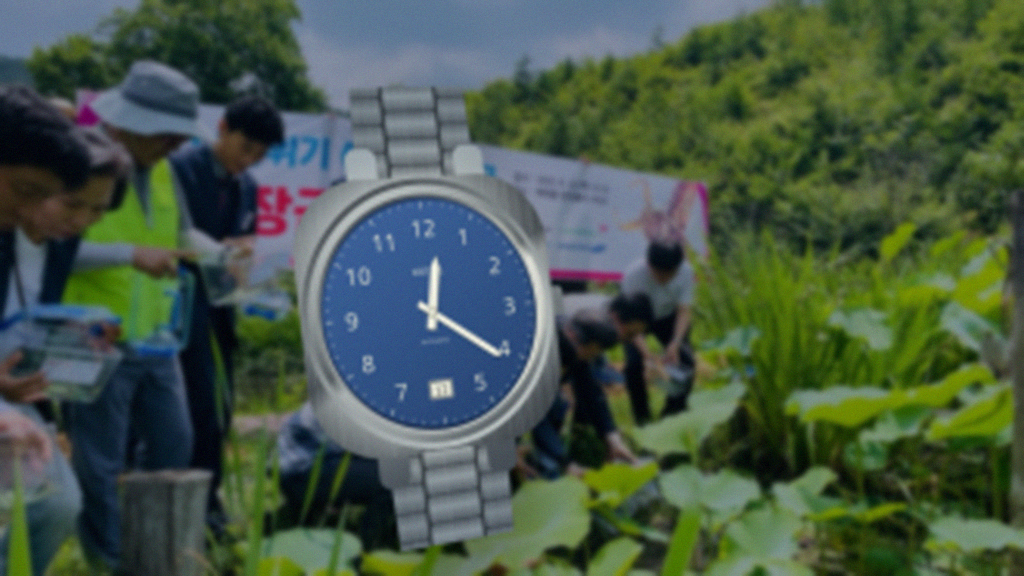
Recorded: {"hour": 12, "minute": 21}
